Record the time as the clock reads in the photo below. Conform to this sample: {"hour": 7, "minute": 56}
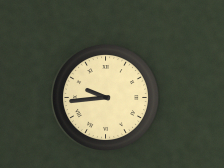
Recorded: {"hour": 9, "minute": 44}
